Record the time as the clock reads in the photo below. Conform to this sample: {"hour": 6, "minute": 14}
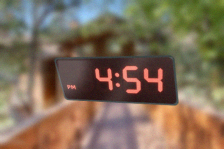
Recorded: {"hour": 4, "minute": 54}
